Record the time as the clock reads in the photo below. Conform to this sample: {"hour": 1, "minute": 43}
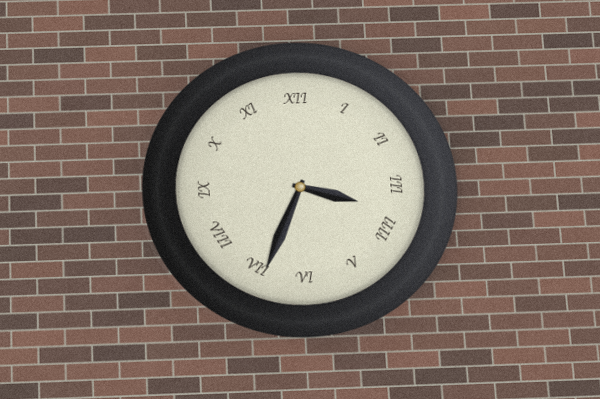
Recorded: {"hour": 3, "minute": 34}
